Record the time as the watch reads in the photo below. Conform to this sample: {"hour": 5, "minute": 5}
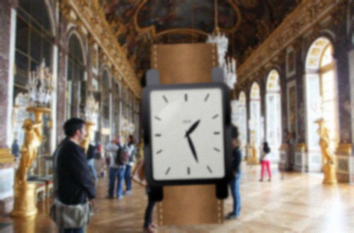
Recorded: {"hour": 1, "minute": 27}
